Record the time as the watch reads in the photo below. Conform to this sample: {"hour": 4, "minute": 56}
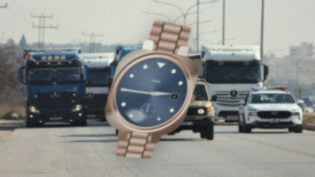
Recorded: {"hour": 2, "minute": 45}
